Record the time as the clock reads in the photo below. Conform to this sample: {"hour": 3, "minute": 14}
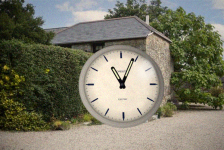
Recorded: {"hour": 11, "minute": 4}
